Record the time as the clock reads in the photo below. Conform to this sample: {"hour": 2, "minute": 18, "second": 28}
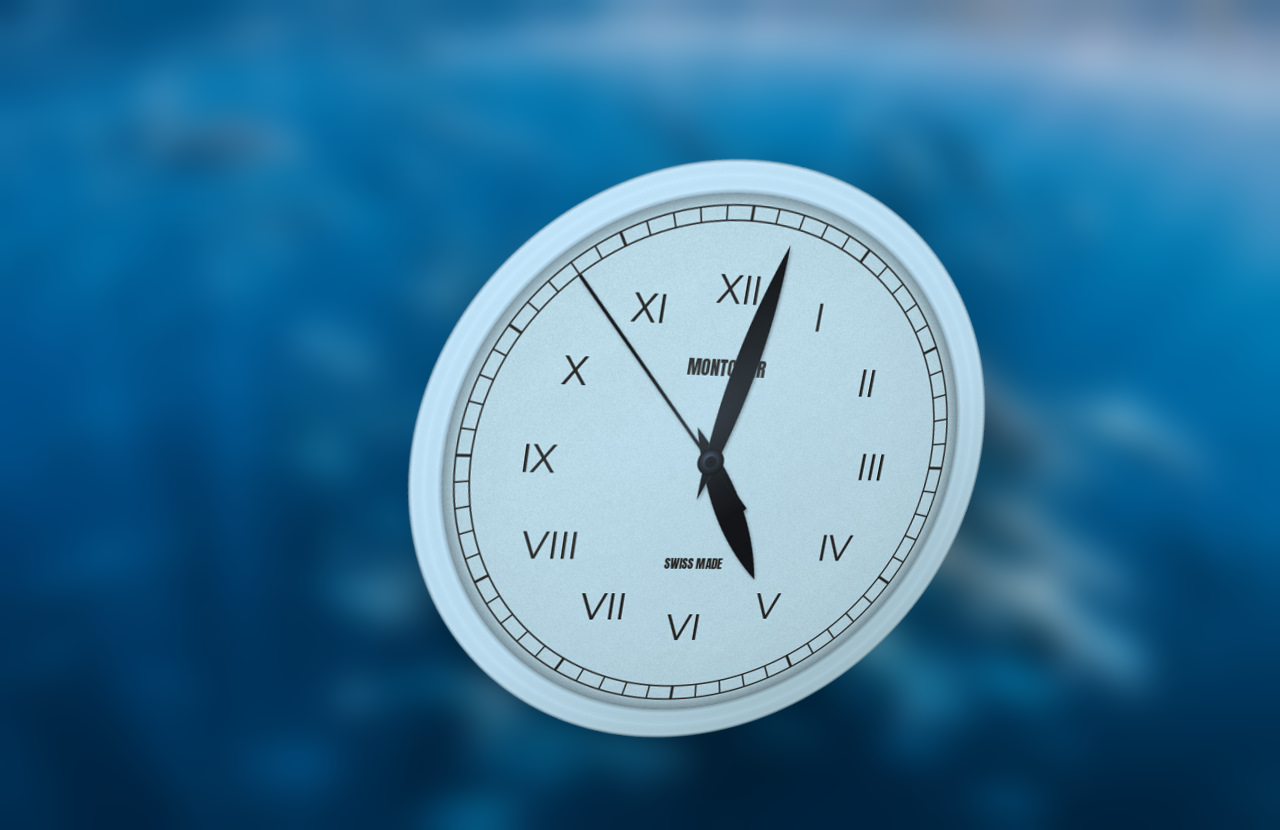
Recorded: {"hour": 5, "minute": 1, "second": 53}
